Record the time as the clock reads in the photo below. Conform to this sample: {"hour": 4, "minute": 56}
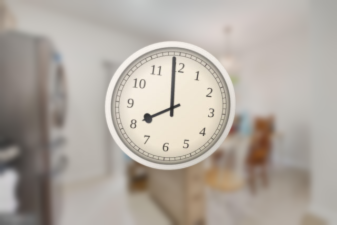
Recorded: {"hour": 7, "minute": 59}
